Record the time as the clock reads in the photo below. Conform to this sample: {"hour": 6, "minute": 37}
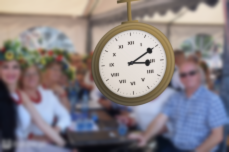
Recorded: {"hour": 3, "minute": 10}
